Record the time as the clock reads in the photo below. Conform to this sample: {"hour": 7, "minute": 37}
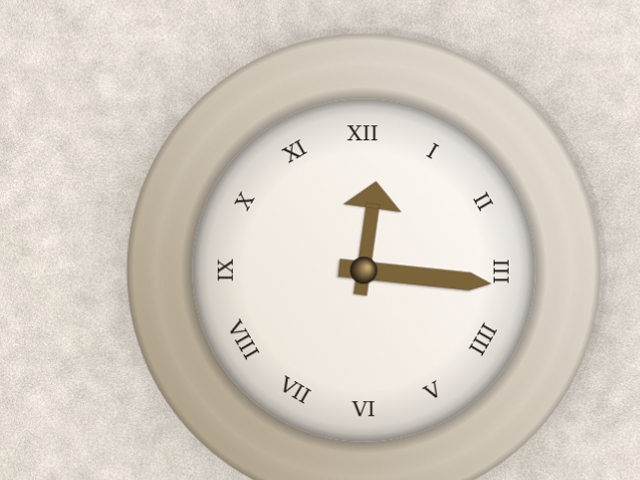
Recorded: {"hour": 12, "minute": 16}
